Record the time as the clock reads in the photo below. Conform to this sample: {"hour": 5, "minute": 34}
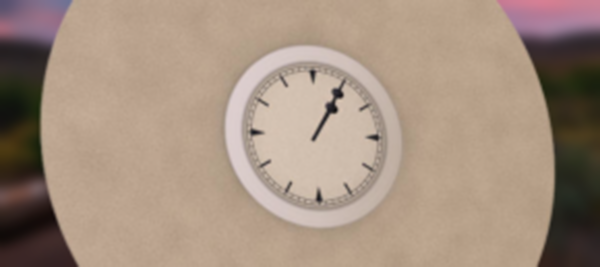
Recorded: {"hour": 1, "minute": 5}
